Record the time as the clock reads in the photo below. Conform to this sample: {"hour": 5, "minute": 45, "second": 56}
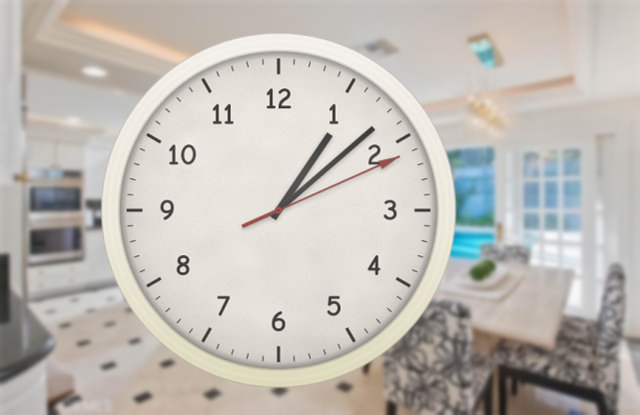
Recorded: {"hour": 1, "minute": 8, "second": 11}
